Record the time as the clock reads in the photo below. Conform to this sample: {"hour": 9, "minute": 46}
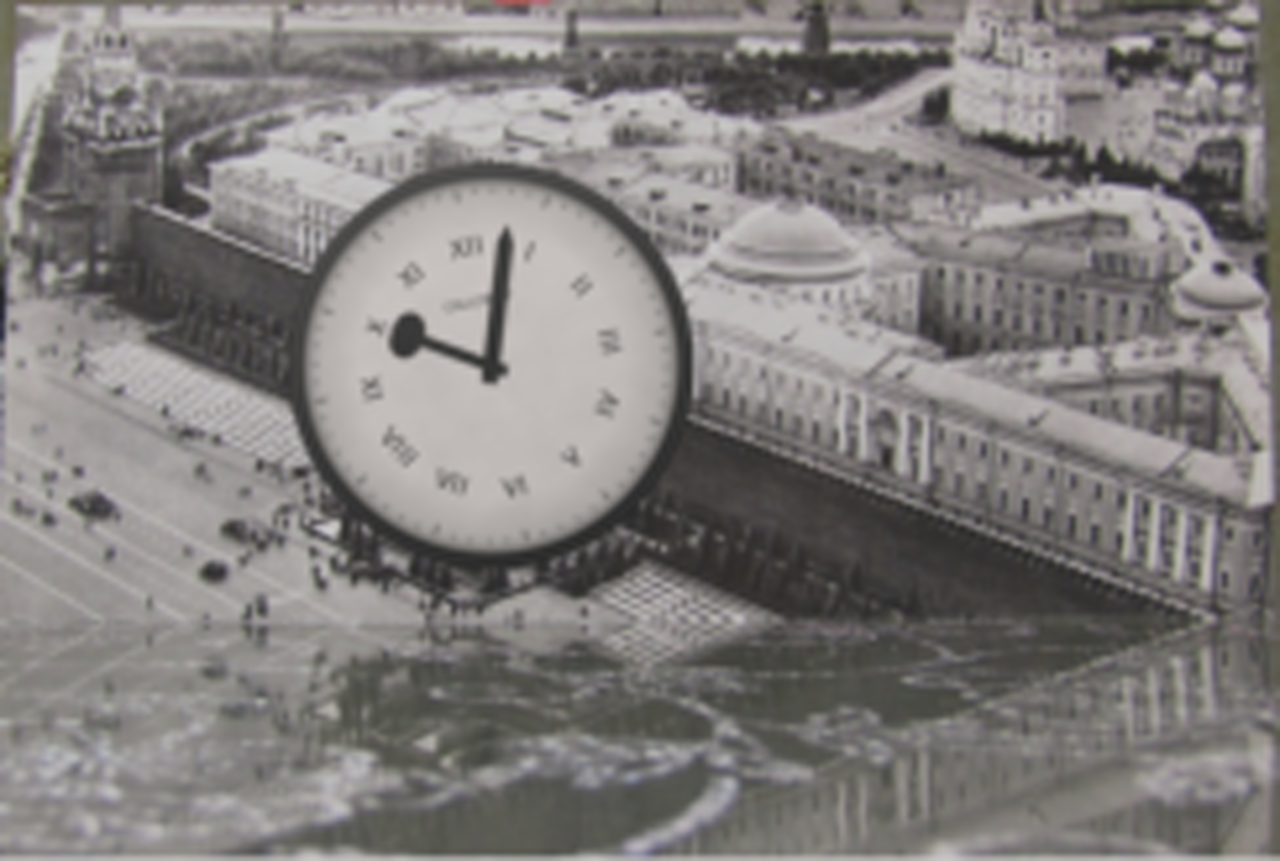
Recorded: {"hour": 10, "minute": 3}
